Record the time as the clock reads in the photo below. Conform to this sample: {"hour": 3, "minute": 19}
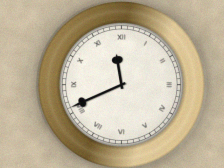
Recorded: {"hour": 11, "minute": 41}
